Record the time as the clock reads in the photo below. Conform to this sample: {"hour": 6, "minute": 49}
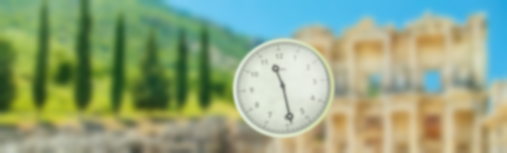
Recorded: {"hour": 11, "minute": 29}
